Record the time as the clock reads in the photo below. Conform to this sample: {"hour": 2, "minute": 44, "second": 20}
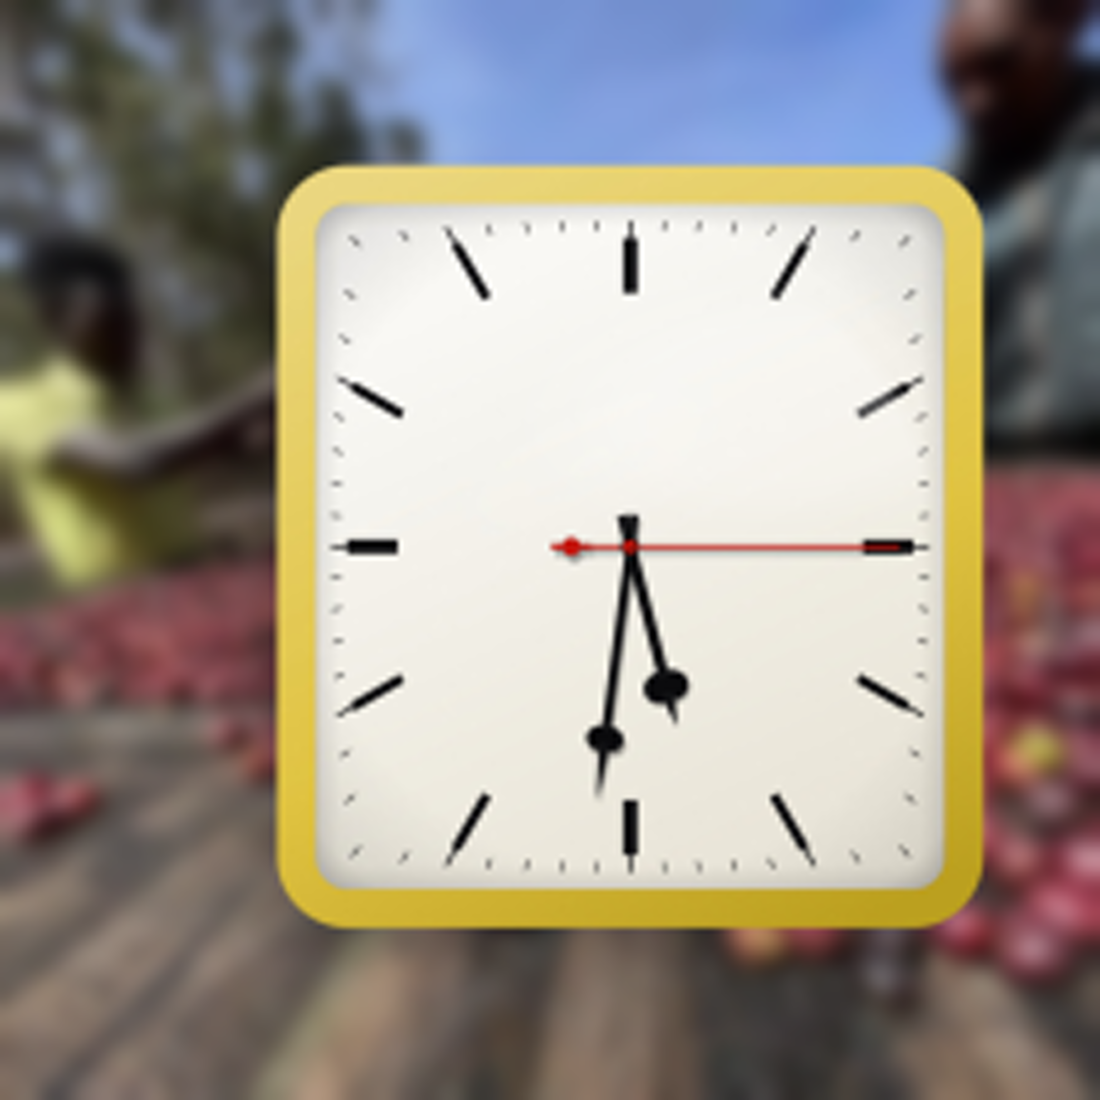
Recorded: {"hour": 5, "minute": 31, "second": 15}
